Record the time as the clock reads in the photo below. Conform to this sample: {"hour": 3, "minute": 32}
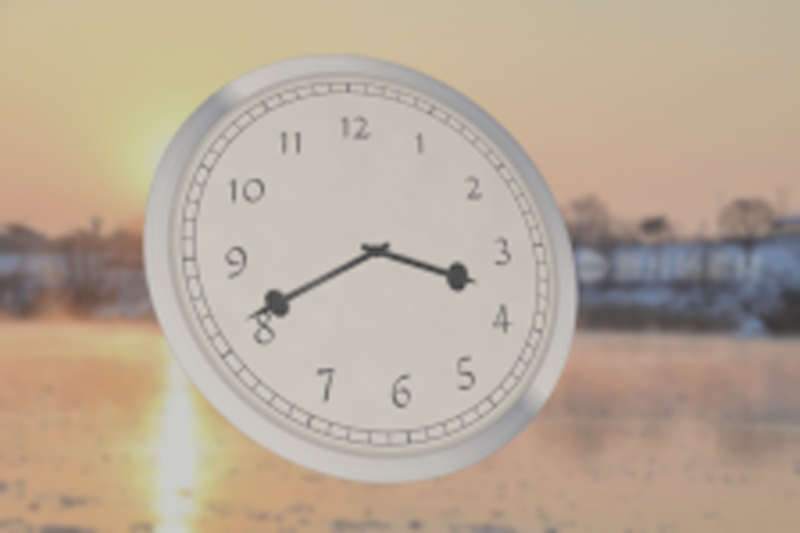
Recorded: {"hour": 3, "minute": 41}
